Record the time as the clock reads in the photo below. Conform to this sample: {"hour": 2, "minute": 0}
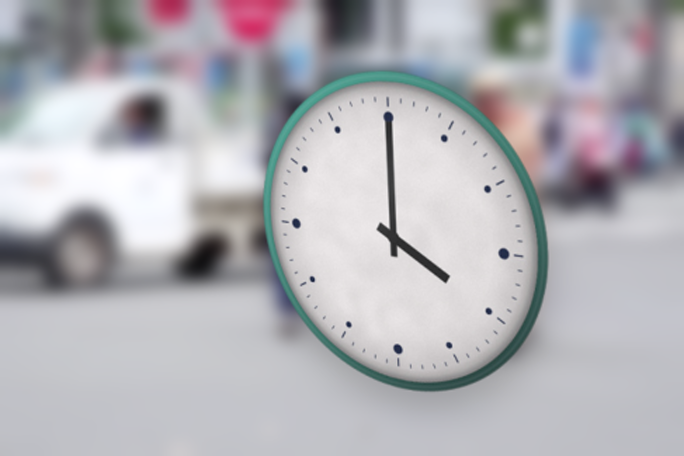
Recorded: {"hour": 4, "minute": 0}
